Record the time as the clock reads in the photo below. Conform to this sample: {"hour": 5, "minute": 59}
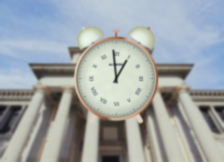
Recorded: {"hour": 12, "minute": 59}
